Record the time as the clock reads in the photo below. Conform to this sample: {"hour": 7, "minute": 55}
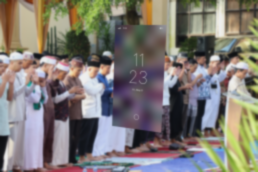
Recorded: {"hour": 11, "minute": 23}
